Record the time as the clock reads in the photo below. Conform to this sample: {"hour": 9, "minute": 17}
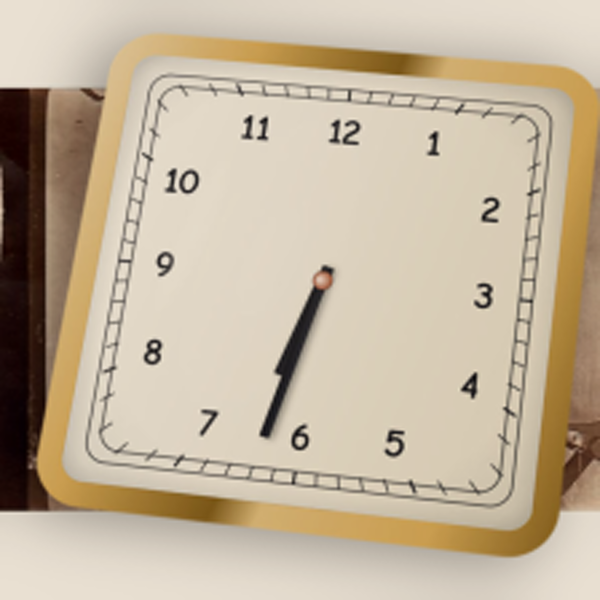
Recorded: {"hour": 6, "minute": 32}
